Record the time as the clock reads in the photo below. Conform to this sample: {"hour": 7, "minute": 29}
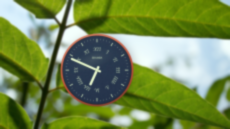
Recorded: {"hour": 6, "minute": 49}
